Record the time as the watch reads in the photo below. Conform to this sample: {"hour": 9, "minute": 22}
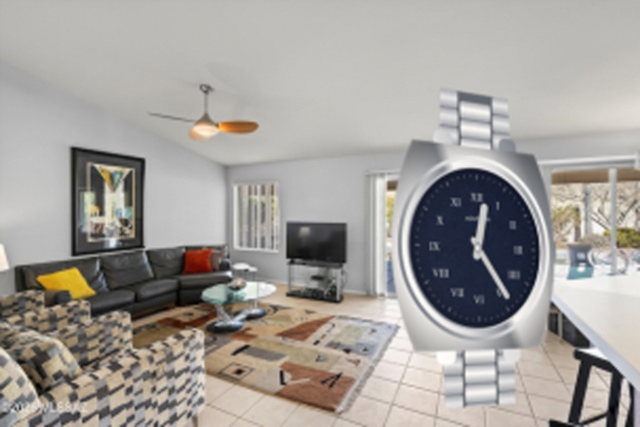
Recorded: {"hour": 12, "minute": 24}
